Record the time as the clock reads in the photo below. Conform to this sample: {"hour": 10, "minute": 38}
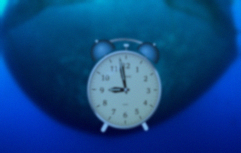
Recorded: {"hour": 8, "minute": 58}
